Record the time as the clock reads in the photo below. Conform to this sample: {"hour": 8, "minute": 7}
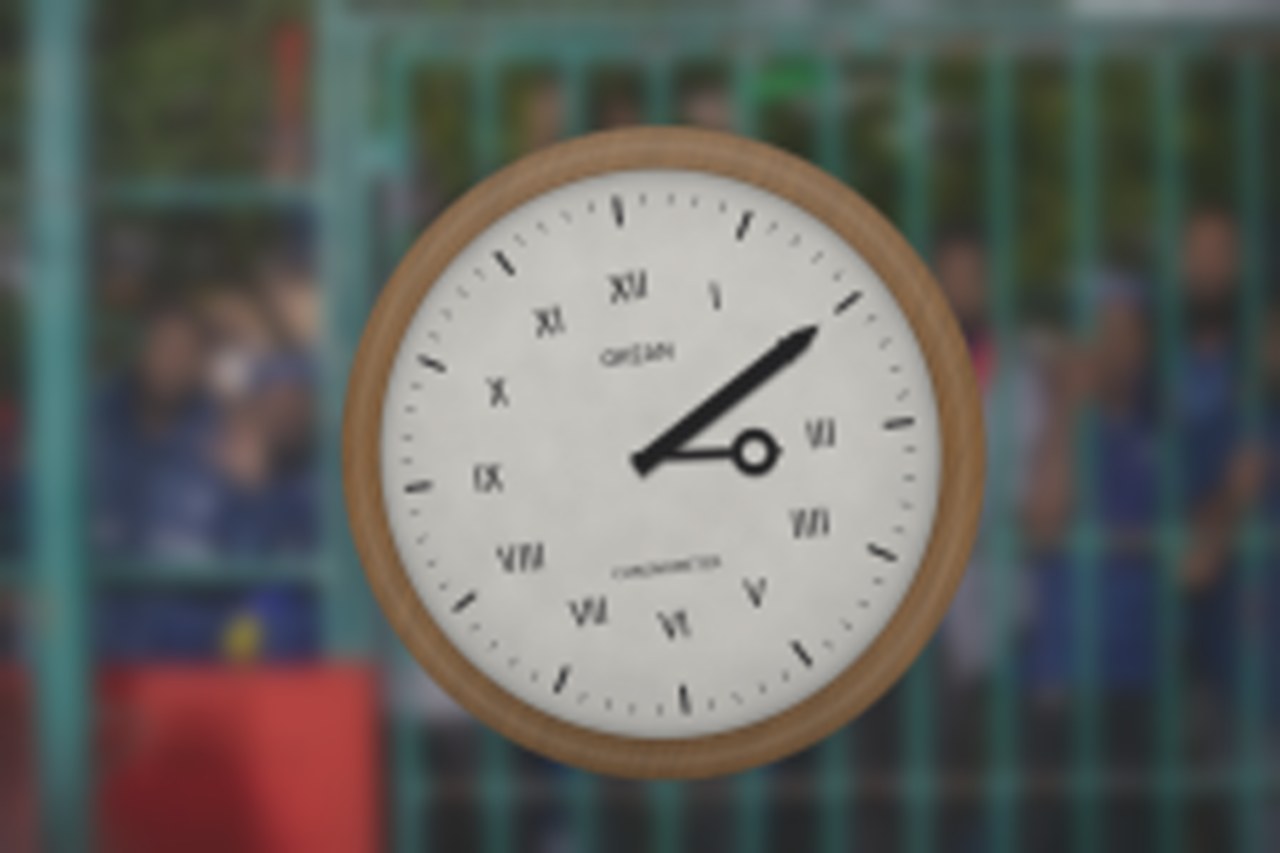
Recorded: {"hour": 3, "minute": 10}
